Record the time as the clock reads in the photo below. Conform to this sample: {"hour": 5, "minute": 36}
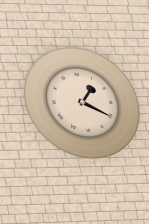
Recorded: {"hour": 1, "minute": 20}
